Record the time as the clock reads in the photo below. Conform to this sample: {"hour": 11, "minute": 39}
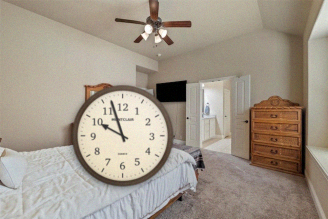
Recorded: {"hour": 9, "minute": 57}
